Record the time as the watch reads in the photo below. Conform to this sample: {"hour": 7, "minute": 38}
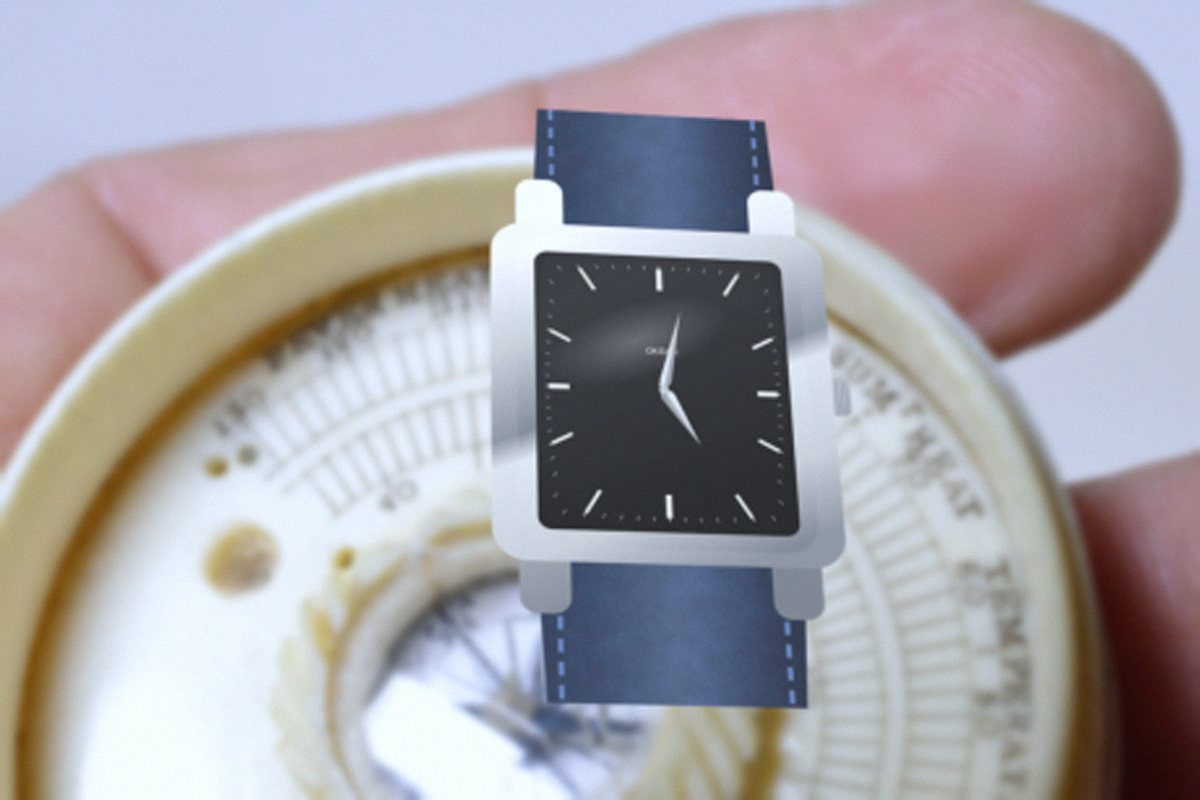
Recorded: {"hour": 5, "minute": 2}
